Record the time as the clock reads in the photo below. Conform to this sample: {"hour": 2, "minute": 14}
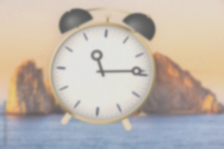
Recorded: {"hour": 11, "minute": 14}
